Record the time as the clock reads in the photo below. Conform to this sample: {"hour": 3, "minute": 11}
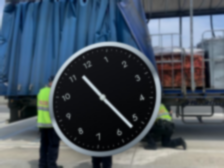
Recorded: {"hour": 11, "minute": 27}
